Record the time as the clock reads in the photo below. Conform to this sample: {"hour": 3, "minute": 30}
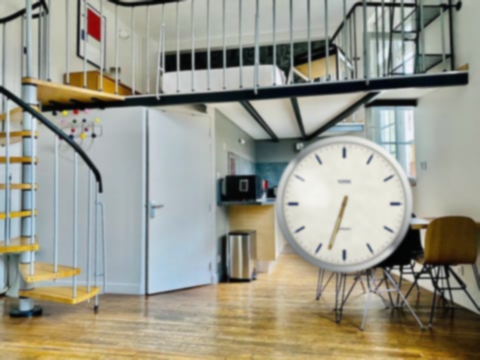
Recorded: {"hour": 6, "minute": 33}
